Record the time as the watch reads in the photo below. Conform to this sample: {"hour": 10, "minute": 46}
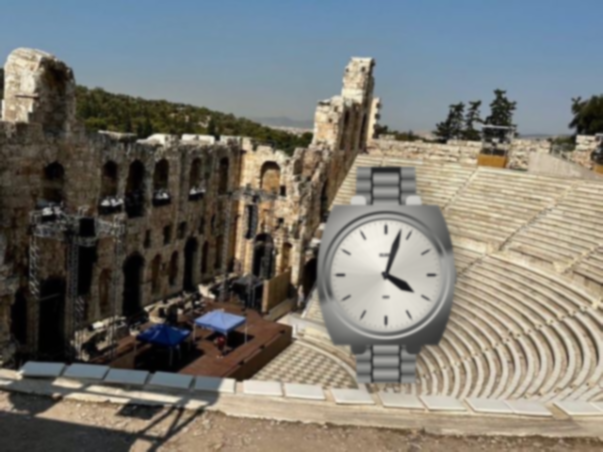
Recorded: {"hour": 4, "minute": 3}
